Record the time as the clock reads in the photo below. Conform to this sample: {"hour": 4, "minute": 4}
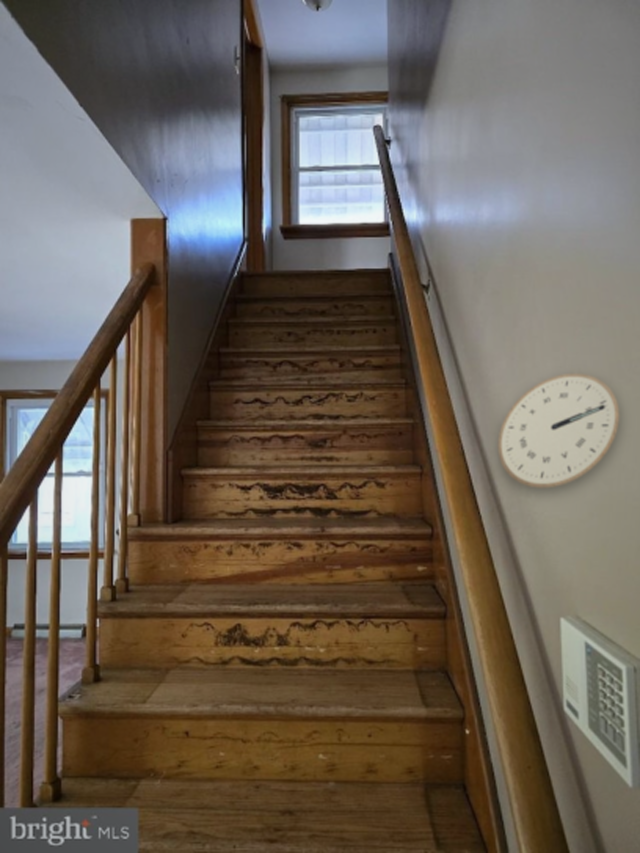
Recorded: {"hour": 2, "minute": 11}
